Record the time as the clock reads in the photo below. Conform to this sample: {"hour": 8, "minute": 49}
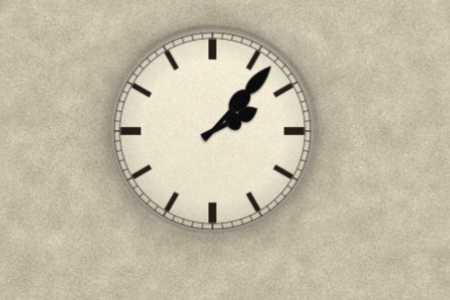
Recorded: {"hour": 2, "minute": 7}
